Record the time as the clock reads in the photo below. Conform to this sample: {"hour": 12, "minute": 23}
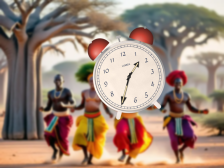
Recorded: {"hour": 1, "minute": 35}
